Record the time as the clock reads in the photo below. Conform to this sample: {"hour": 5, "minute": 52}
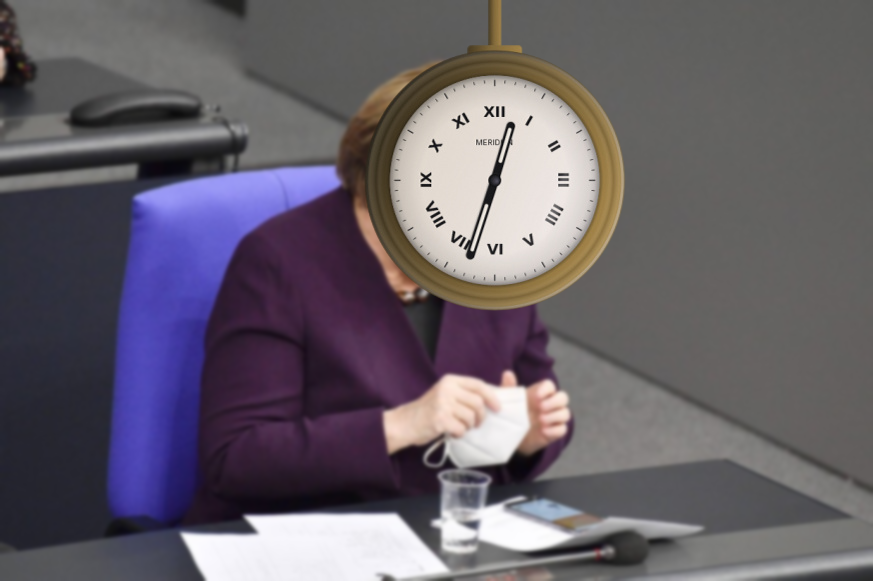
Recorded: {"hour": 12, "minute": 33}
